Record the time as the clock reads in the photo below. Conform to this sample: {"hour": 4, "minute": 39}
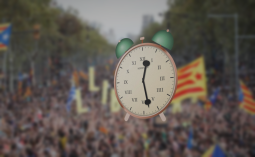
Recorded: {"hour": 12, "minute": 28}
